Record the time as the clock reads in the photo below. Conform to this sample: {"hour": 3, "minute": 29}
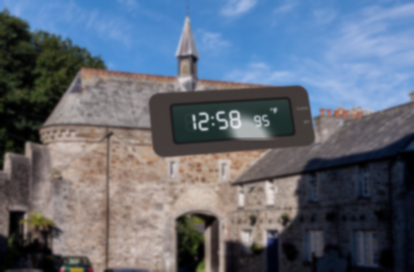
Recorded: {"hour": 12, "minute": 58}
